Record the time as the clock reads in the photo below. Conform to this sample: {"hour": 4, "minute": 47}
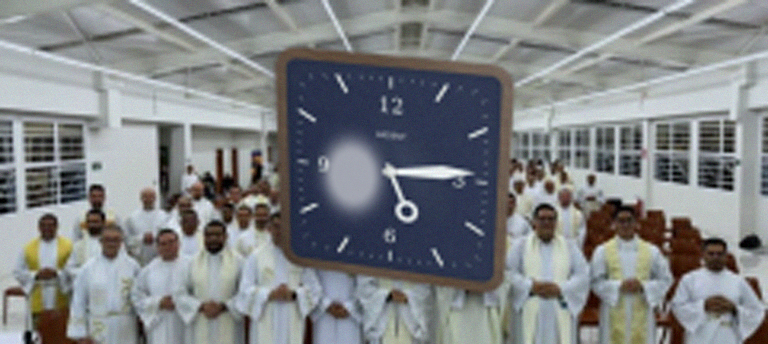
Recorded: {"hour": 5, "minute": 14}
